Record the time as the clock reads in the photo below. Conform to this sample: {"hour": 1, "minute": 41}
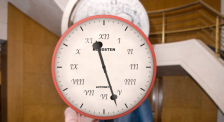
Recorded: {"hour": 11, "minute": 27}
